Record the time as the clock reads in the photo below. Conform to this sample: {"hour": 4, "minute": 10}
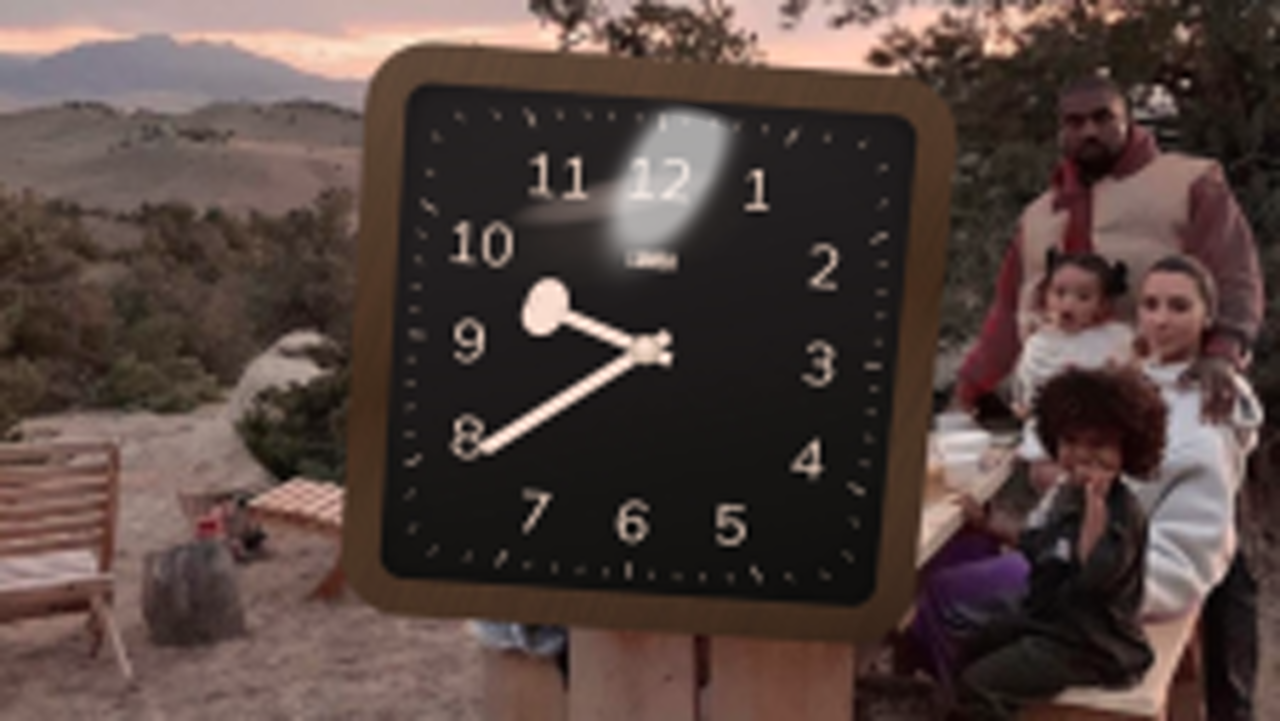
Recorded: {"hour": 9, "minute": 39}
